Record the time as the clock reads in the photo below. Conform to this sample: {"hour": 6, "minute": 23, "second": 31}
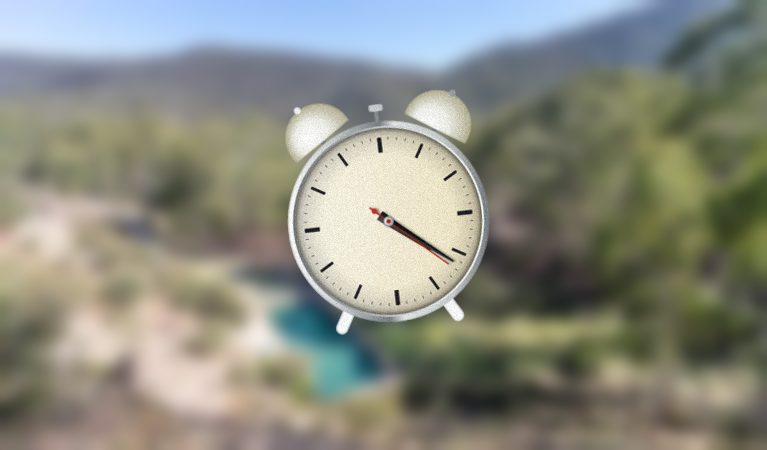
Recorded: {"hour": 4, "minute": 21, "second": 22}
